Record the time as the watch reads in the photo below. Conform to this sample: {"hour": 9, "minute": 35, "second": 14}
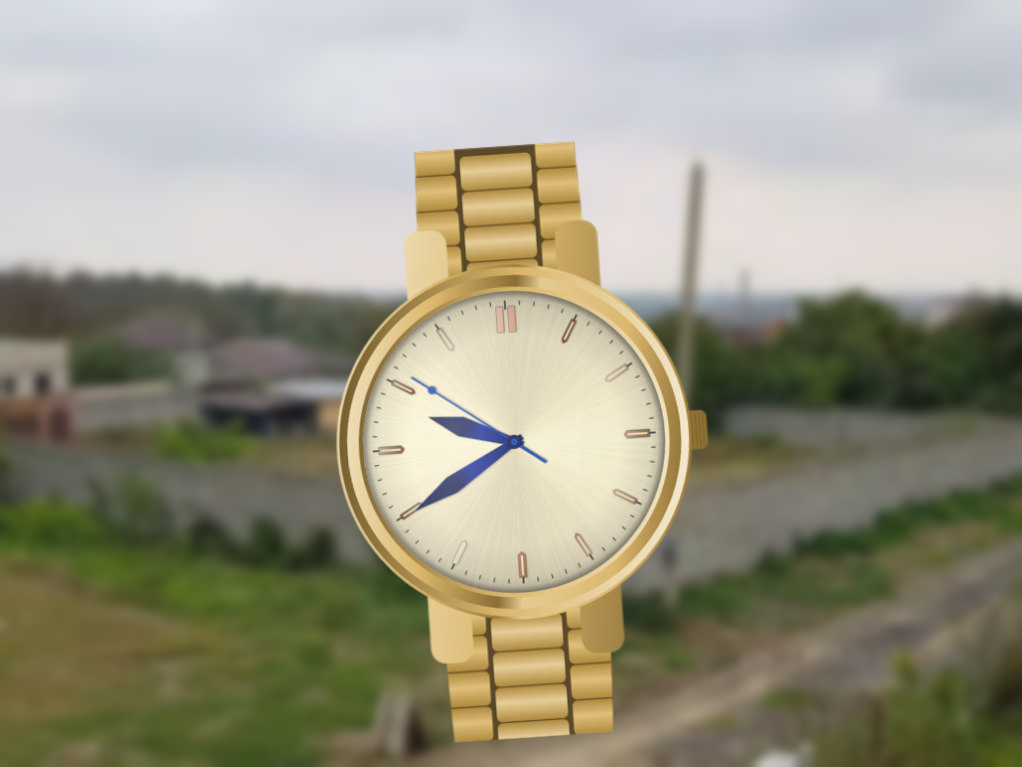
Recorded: {"hour": 9, "minute": 39, "second": 51}
